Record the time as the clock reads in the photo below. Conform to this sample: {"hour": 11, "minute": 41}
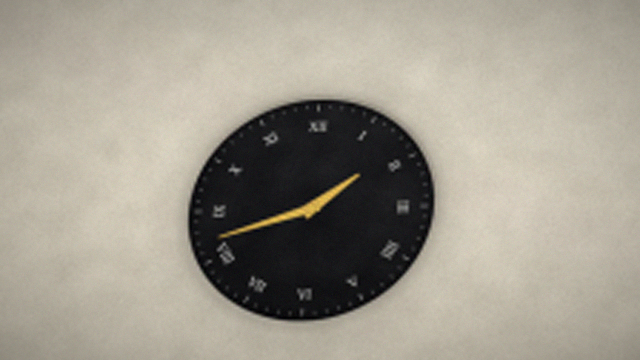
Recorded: {"hour": 1, "minute": 42}
